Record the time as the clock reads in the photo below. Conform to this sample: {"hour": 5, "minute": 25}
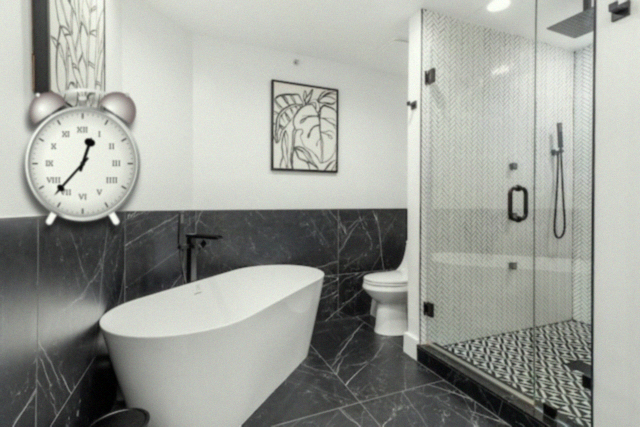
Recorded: {"hour": 12, "minute": 37}
